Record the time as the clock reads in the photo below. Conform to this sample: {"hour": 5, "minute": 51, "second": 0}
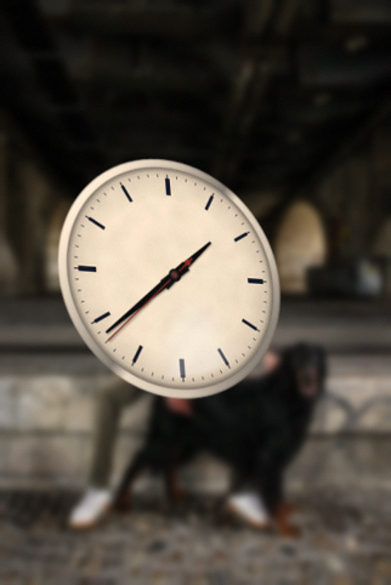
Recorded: {"hour": 1, "minute": 38, "second": 38}
